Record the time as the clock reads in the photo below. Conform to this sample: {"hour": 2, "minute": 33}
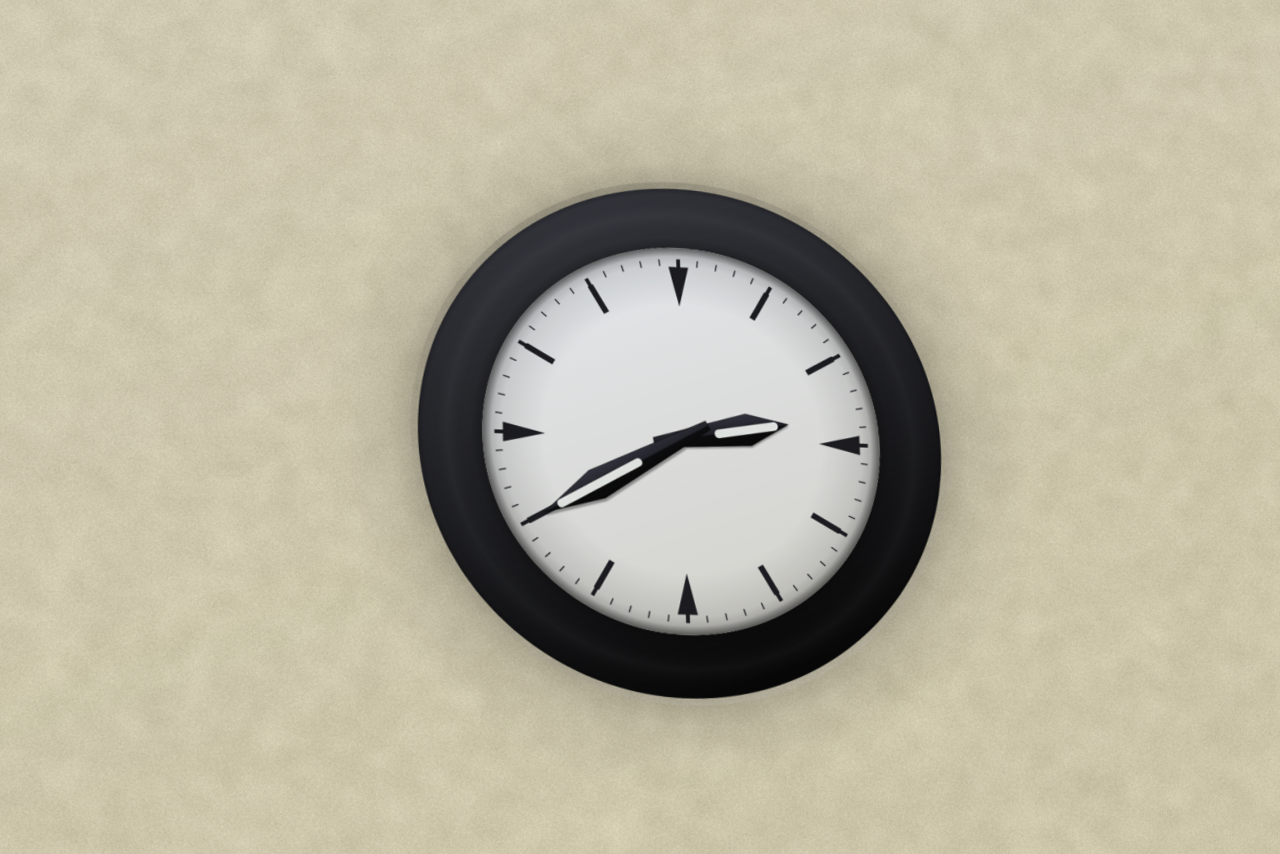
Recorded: {"hour": 2, "minute": 40}
